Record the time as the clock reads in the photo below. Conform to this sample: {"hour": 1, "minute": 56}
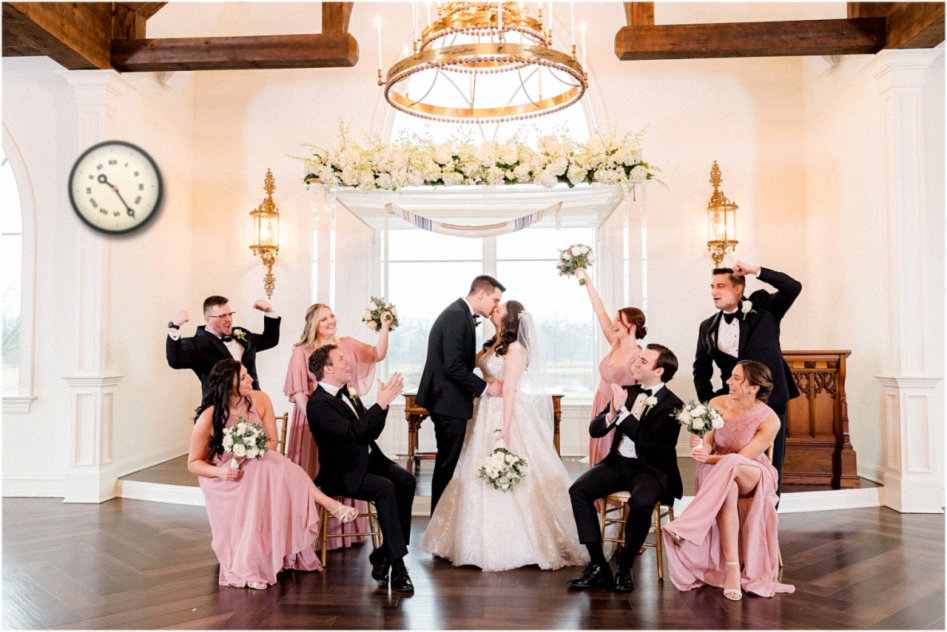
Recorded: {"hour": 10, "minute": 25}
